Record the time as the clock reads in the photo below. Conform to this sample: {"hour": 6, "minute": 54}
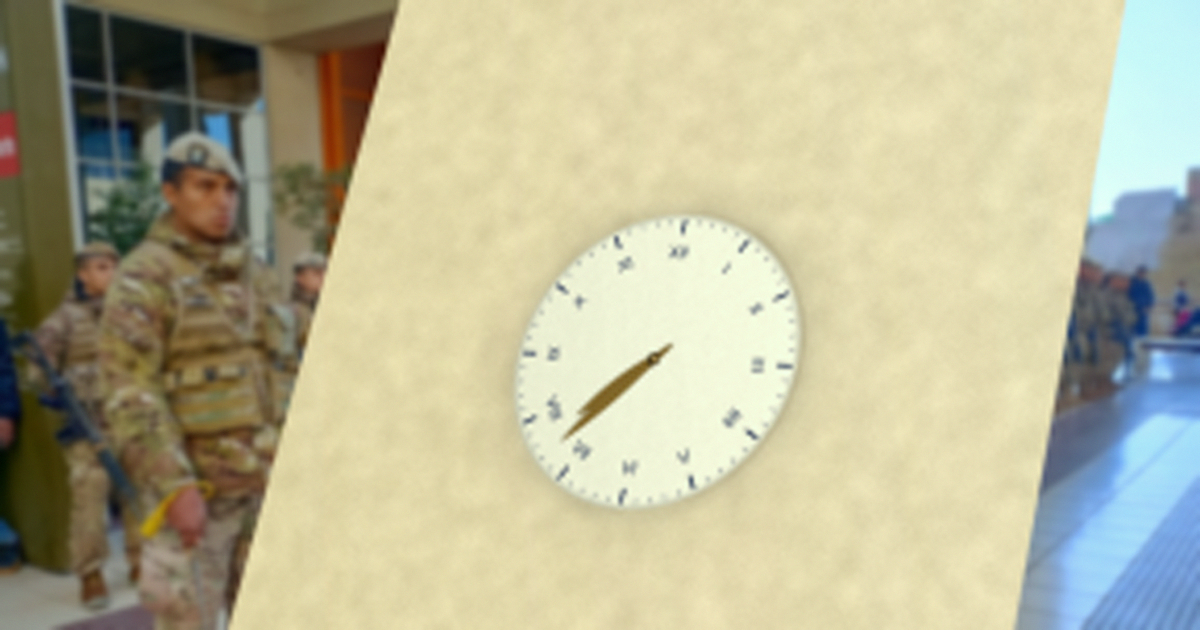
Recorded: {"hour": 7, "minute": 37}
